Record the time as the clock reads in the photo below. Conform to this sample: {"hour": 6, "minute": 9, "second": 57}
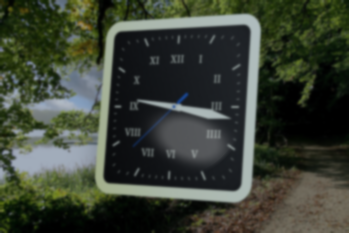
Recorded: {"hour": 9, "minute": 16, "second": 38}
